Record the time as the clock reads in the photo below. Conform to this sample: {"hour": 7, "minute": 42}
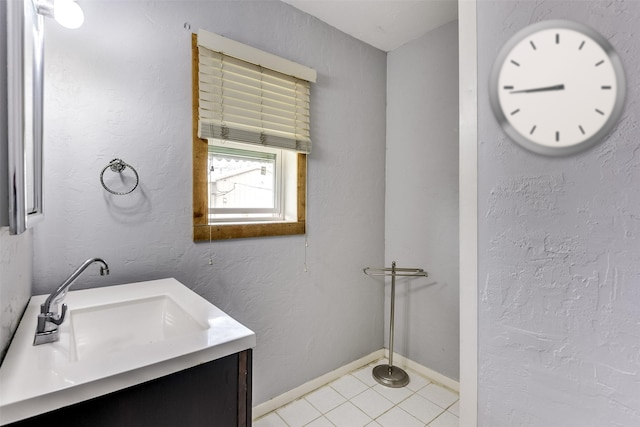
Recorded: {"hour": 8, "minute": 44}
